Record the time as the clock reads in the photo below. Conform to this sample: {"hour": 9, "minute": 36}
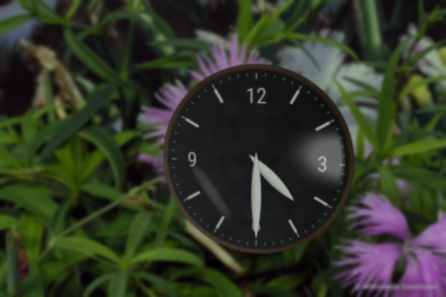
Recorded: {"hour": 4, "minute": 30}
